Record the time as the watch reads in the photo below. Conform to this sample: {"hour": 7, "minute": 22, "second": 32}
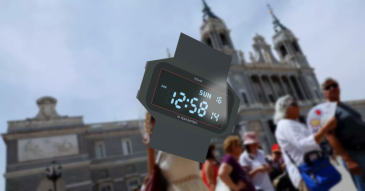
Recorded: {"hour": 12, "minute": 58, "second": 14}
